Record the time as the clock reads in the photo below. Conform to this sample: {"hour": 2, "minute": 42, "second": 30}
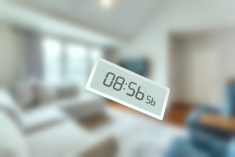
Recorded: {"hour": 8, "minute": 56, "second": 56}
